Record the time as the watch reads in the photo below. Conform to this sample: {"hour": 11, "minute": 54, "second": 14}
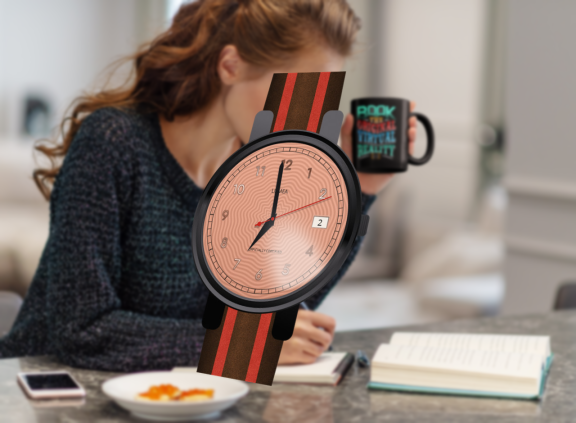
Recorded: {"hour": 6, "minute": 59, "second": 11}
